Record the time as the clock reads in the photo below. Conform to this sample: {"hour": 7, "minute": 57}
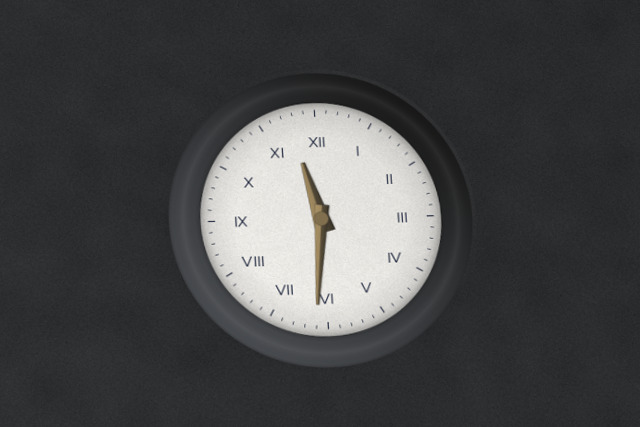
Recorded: {"hour": 11, "minute": 31}
